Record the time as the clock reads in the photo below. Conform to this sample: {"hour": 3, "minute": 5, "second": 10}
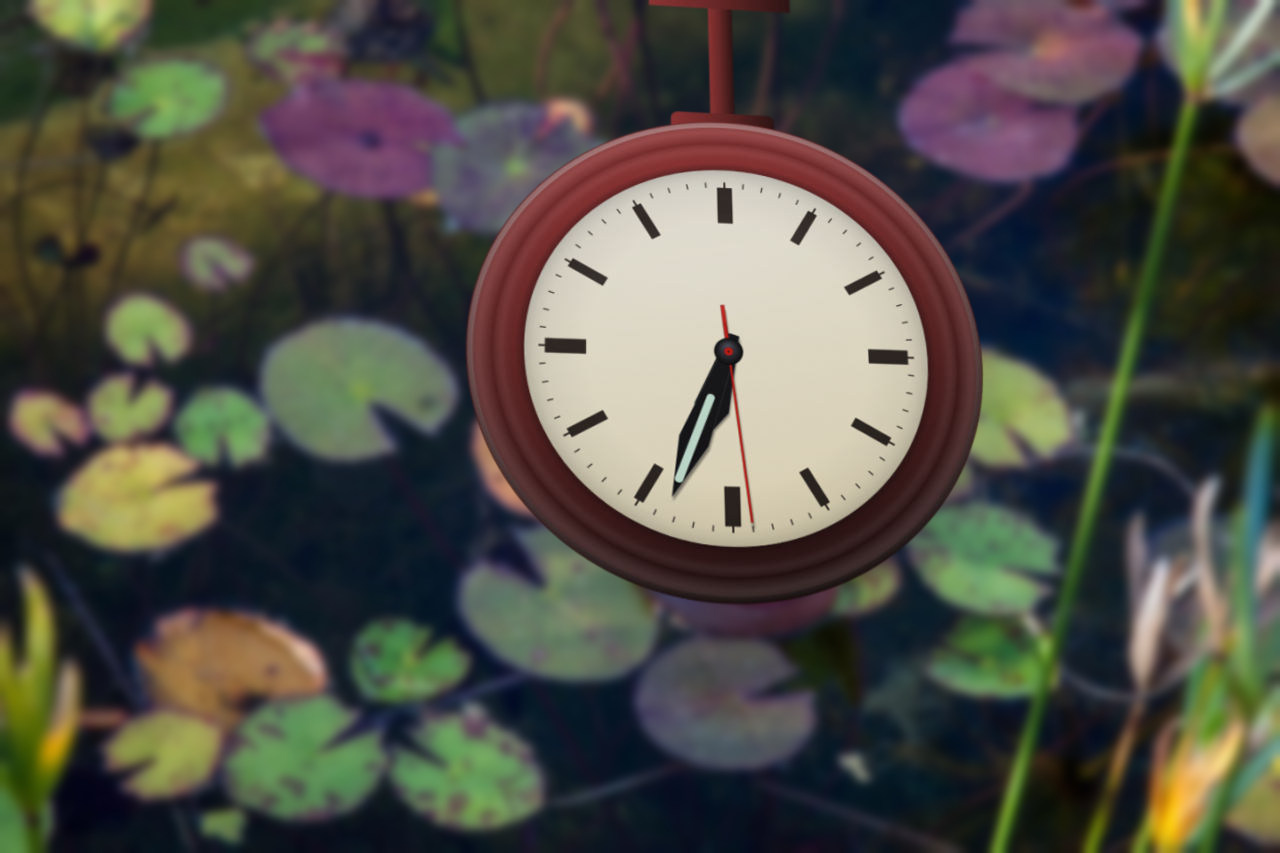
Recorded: {"hour": 6, "minute": 33, "second": 29}
